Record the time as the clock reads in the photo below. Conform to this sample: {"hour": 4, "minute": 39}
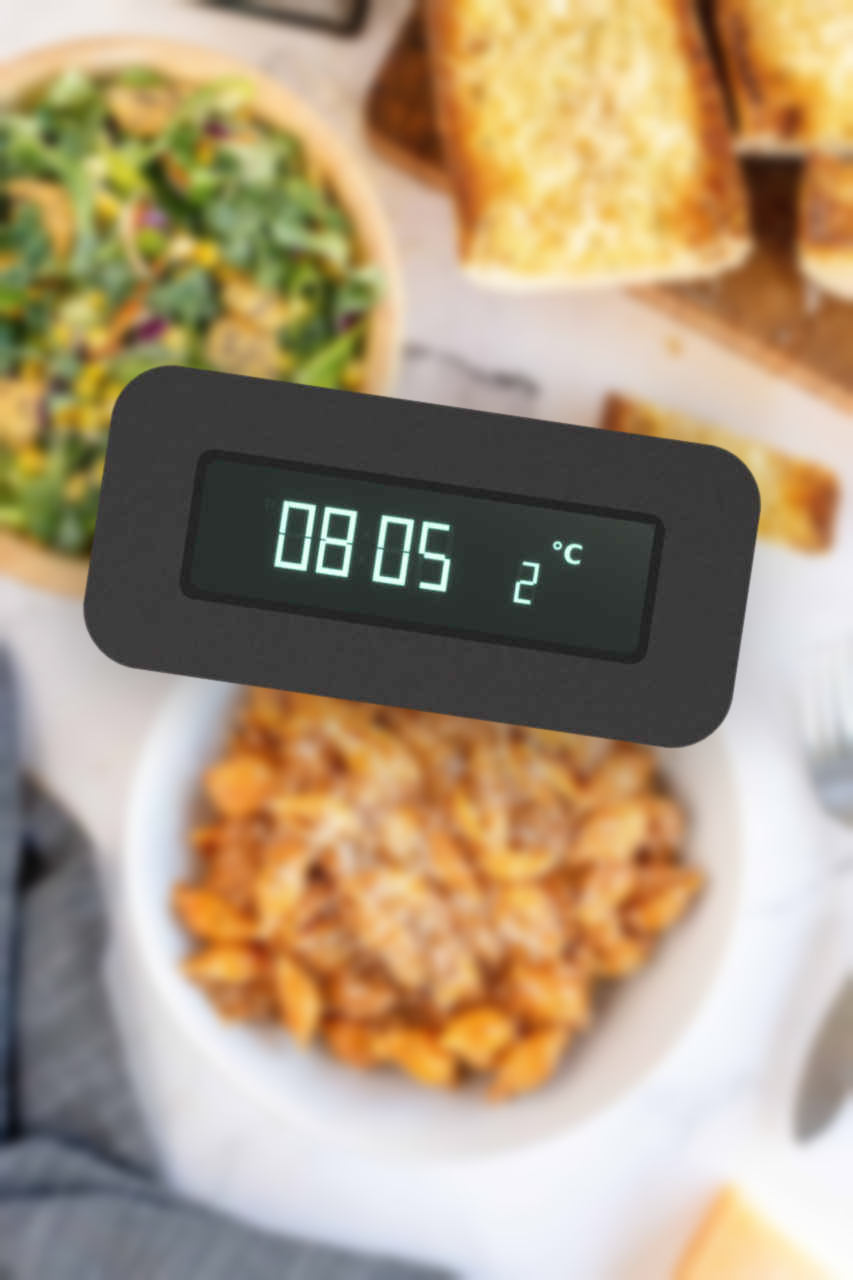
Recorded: {"hour": 8, "minute": 5}
